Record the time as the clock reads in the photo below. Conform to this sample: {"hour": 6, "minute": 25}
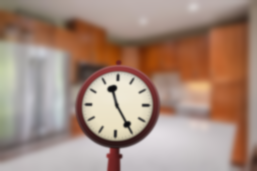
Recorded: {"hour": 11, "minute": 25}
